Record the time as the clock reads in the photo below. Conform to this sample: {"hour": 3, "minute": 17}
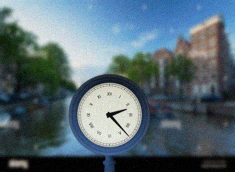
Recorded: {"hour": 2, "minute": 23}
